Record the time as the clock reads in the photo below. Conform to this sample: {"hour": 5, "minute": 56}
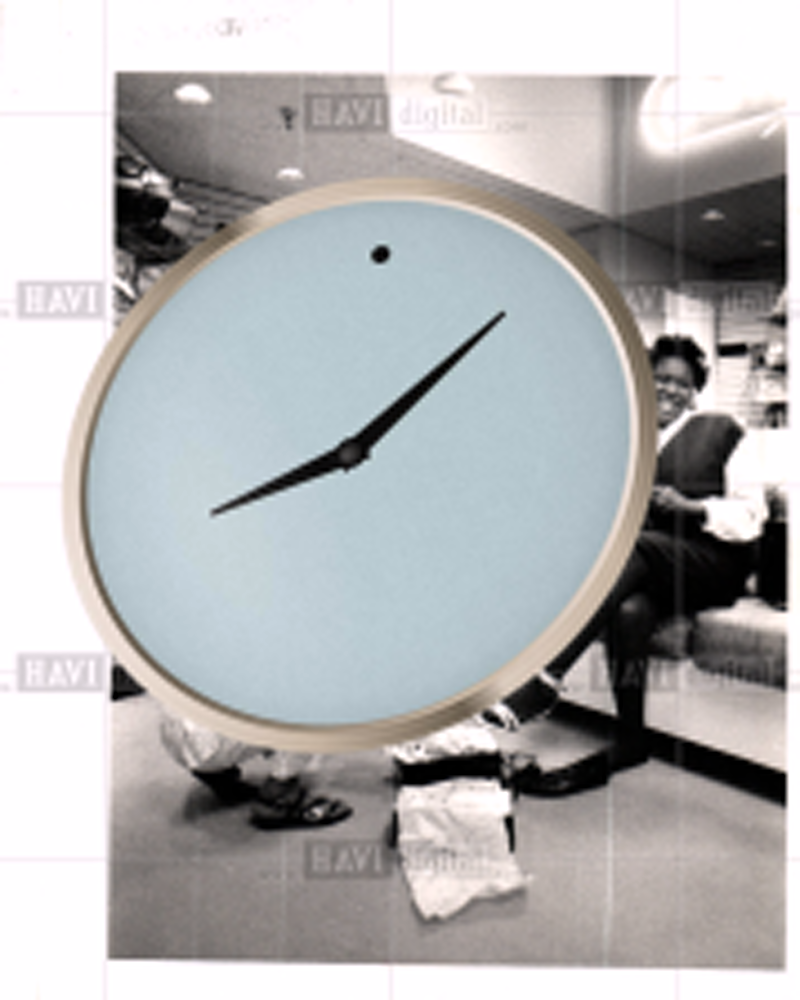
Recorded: {"hour": 8, "minute": 7}
